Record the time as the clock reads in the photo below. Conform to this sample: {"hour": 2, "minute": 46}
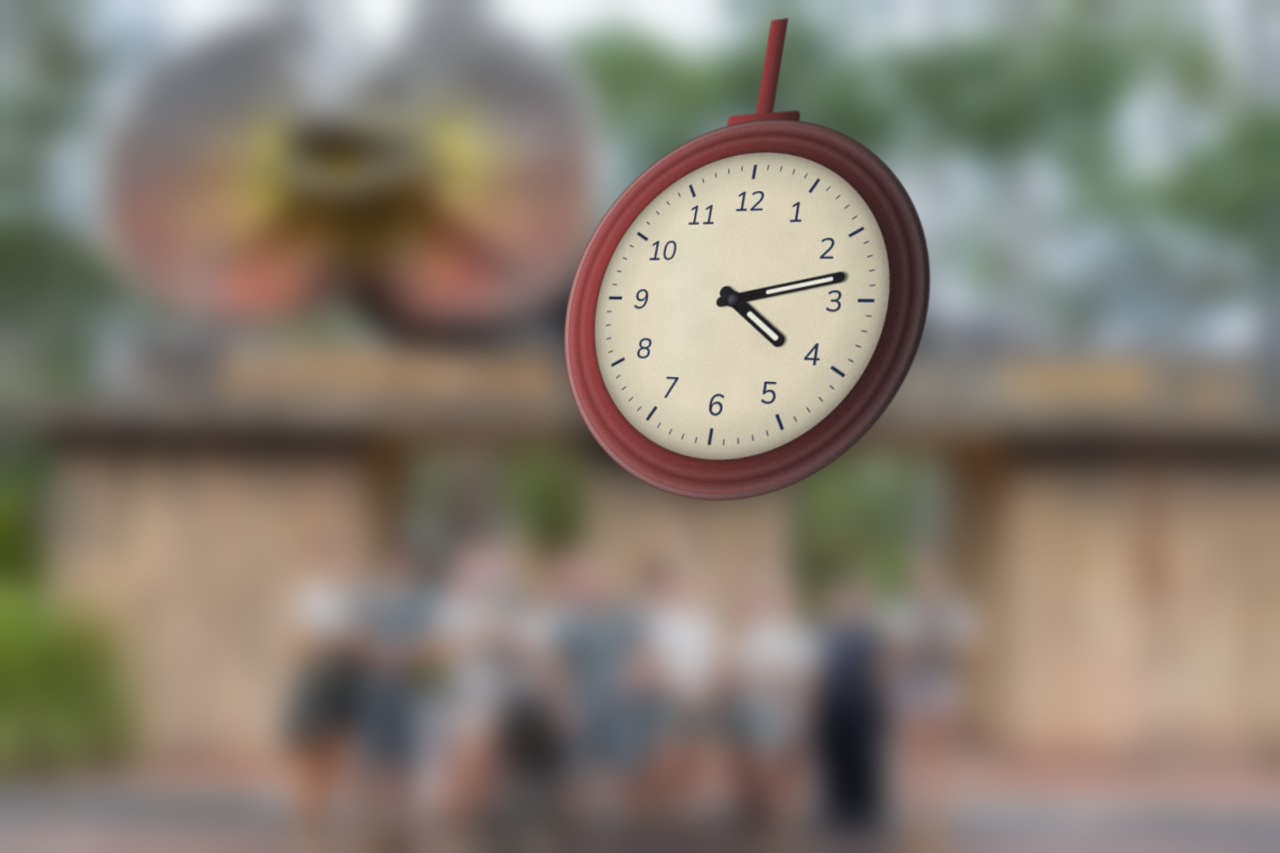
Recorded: {"hour": 4, "minute": 13}
